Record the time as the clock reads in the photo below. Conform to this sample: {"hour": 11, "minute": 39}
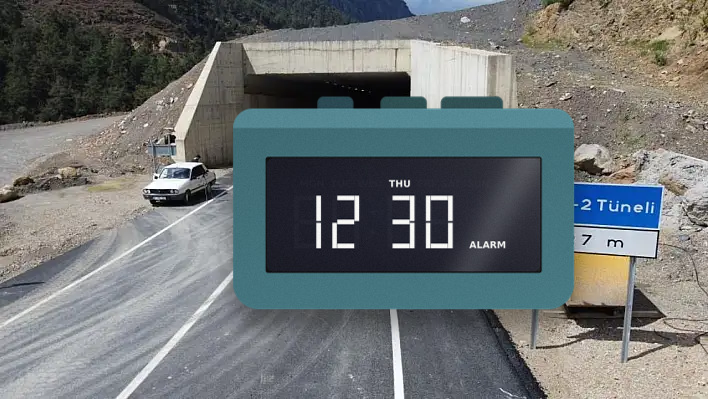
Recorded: {"hour": 12, "minute": 30}
